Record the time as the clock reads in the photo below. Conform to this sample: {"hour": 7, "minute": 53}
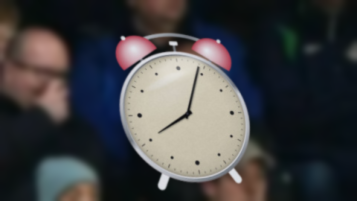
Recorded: {"hour": 8, "minute": 4}
